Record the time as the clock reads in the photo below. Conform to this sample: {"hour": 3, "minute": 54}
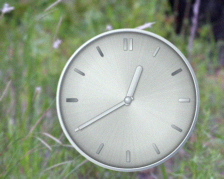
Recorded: {"hour": 12, "minute": 40}
